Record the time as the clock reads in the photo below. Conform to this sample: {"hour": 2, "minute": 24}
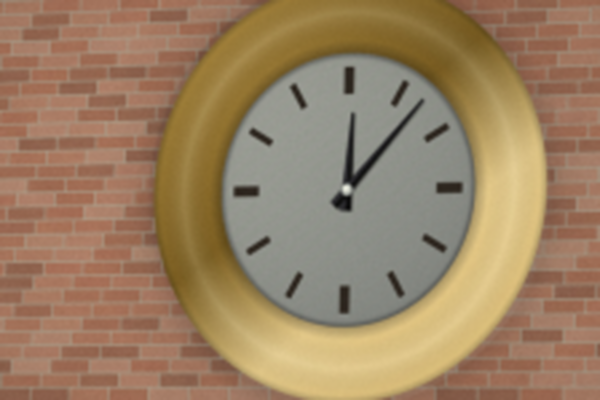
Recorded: {"hour": 12, "minute": 7}
